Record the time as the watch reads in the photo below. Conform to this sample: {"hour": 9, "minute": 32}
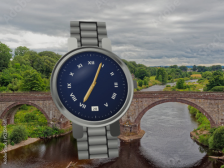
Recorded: {"hour": 7, "minute": 4}
